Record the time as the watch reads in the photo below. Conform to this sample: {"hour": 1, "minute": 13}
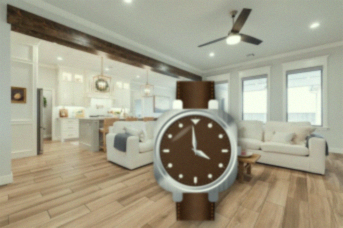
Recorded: {"hour": 3, "minute": 59}
